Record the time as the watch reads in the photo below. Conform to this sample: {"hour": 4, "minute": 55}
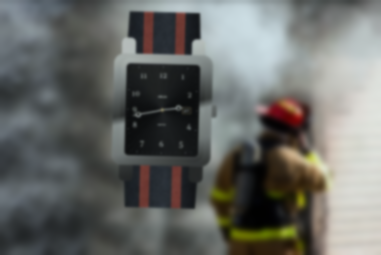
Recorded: {"hour": 2, "minute": 43}
